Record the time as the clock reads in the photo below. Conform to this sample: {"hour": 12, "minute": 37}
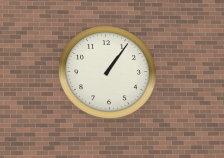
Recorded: {"hour": 1, "minute": 6}
